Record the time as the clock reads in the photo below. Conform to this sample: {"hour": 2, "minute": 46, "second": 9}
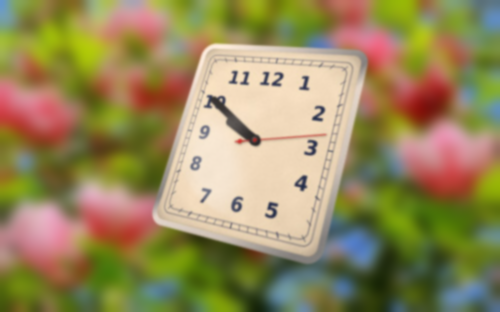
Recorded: {"hour": 9, "minute": 50, "second": 13}
